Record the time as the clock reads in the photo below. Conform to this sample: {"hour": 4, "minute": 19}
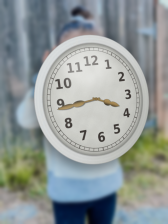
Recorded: {"hour": 3, "minute": 44}
